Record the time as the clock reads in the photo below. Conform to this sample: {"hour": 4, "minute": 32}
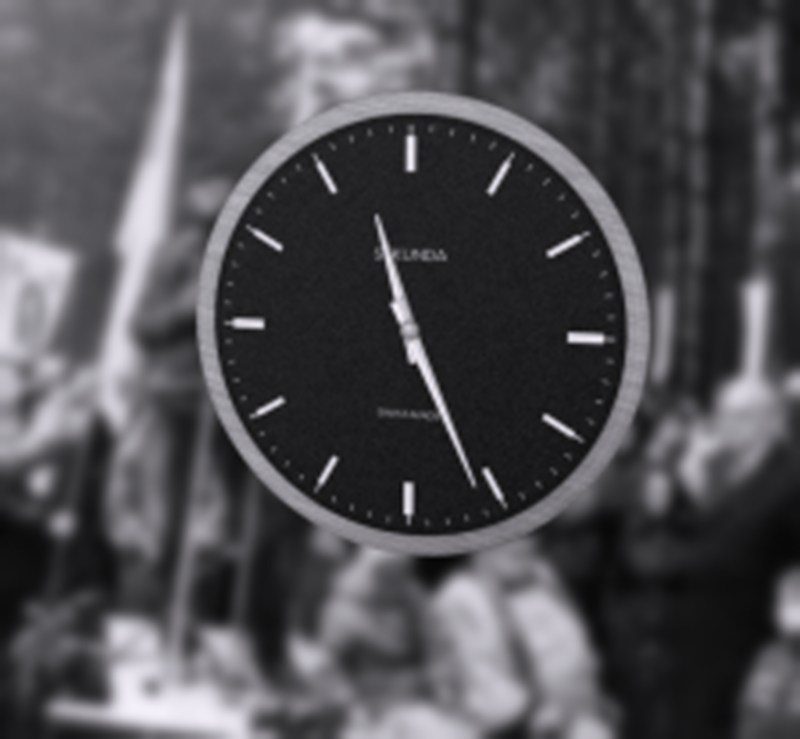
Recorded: {"hour": 11, "minute": 26}
